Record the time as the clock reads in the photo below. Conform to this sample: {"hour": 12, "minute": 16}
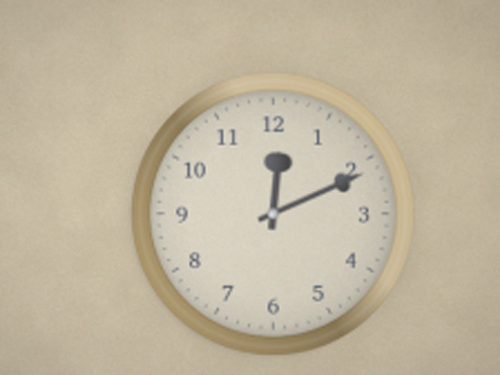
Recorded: {"hour": 12, "minute": 11}
